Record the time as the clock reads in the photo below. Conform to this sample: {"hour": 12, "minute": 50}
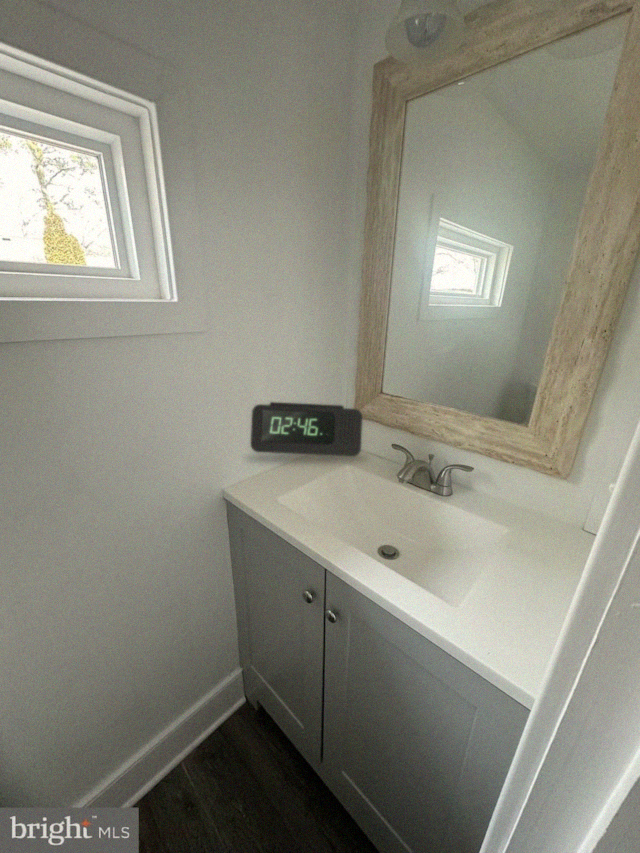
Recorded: {"hour": 2, "minute": 46}
